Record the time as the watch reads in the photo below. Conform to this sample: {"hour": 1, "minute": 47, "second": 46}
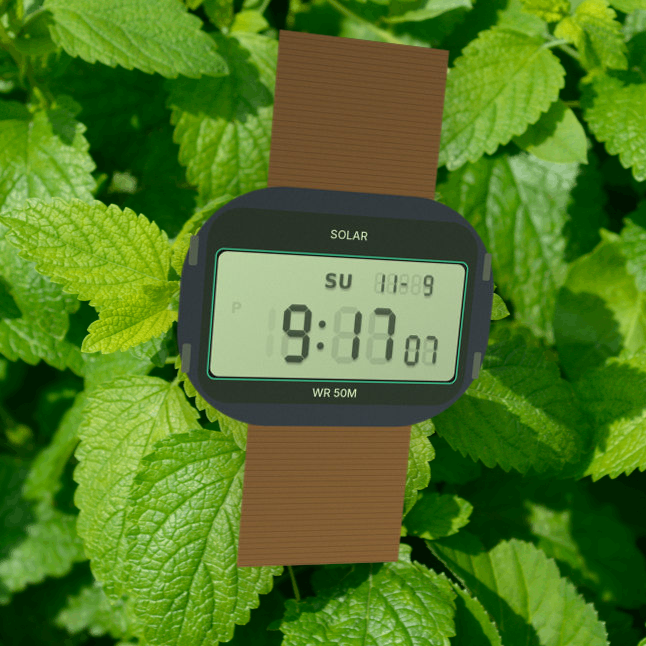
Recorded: {"hour": 9, "minute": 17, "second": 7}
